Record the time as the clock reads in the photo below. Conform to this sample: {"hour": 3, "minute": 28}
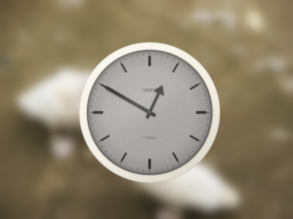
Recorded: {"hour": 12, "minute": 50}
